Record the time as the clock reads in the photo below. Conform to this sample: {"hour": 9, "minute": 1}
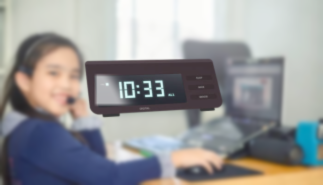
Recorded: {"hour": 10, "minute": 33}
